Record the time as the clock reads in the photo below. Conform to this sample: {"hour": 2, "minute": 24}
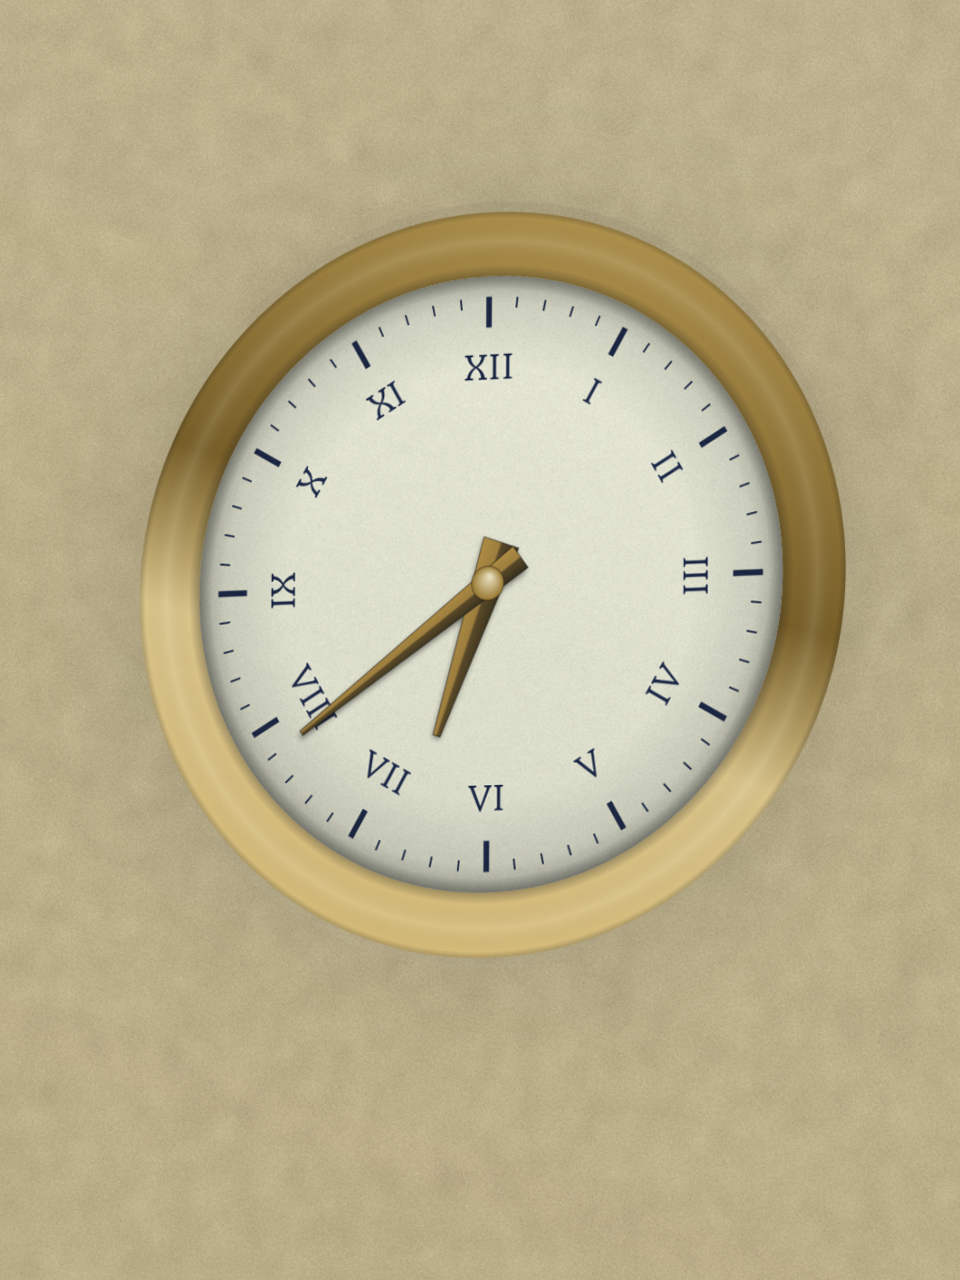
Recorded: {"hour": 6, "minute": 39}
